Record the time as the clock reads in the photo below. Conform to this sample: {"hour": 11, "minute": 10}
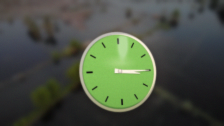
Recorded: {"hour": 3, "minute": 15}
